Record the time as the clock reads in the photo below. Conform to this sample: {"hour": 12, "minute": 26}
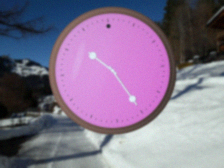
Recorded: {"hour": 10, "minute": 25}
